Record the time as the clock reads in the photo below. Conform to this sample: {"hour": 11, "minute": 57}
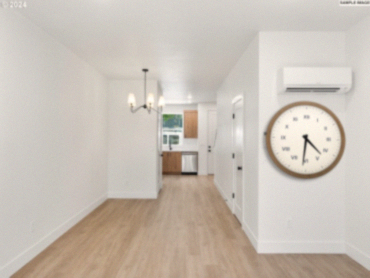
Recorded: {"hour": 4, "minute": 31}
